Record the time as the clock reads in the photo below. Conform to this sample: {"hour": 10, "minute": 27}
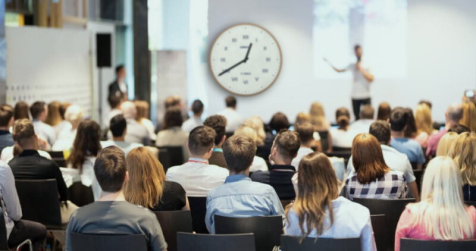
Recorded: {"hour": 12, "minute": 40}
